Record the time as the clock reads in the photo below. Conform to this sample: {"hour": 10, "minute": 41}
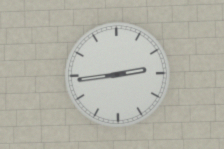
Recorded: {"hour": 2, "minute": 44}
